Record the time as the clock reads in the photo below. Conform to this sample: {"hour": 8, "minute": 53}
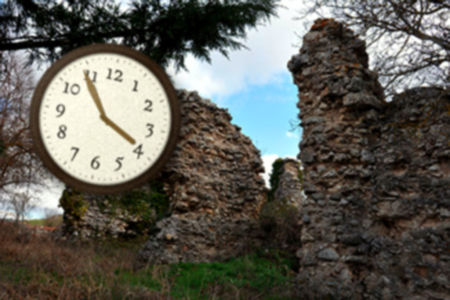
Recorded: {"hour": 3, "minute": 54}
